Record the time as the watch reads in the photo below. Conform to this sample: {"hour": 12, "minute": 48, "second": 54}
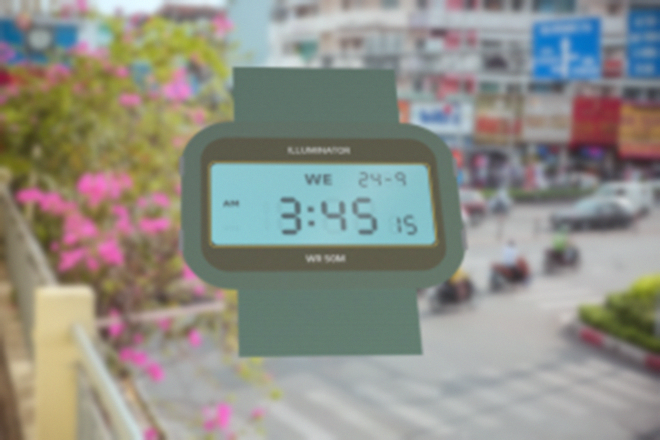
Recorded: {"hour": 3, "minute": 45, "second": 15}
